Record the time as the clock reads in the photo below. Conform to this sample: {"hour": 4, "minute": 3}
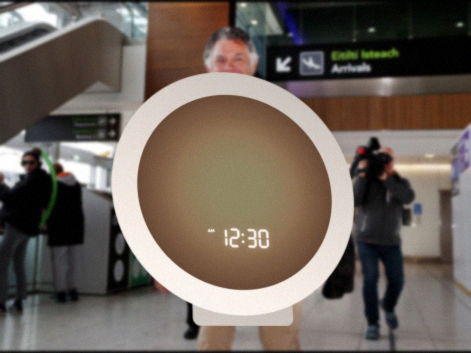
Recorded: {"hour": 12, "minute": 30}
